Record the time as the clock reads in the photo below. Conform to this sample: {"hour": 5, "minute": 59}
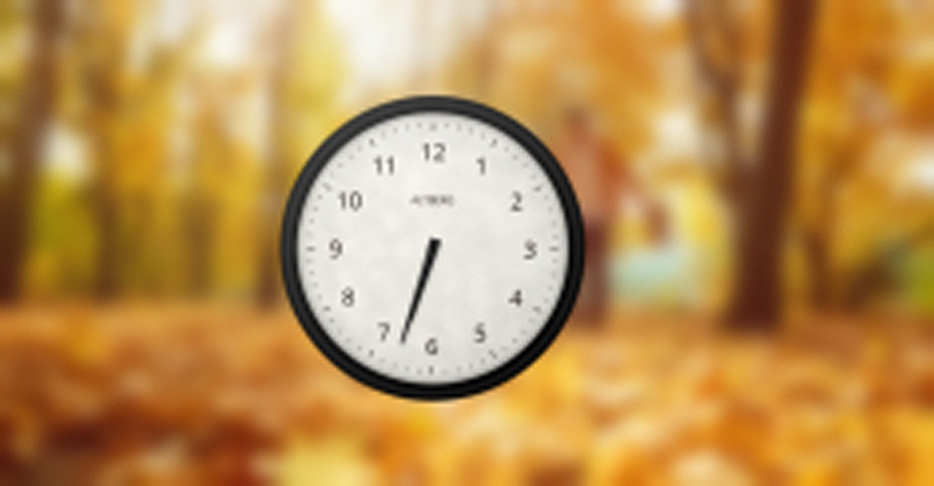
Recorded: {"hour": 6, "minute": 33}
